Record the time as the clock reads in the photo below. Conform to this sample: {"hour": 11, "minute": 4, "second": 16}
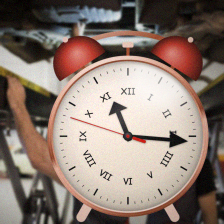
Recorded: {"hour": 11, "minute": 15, "second": 48}
